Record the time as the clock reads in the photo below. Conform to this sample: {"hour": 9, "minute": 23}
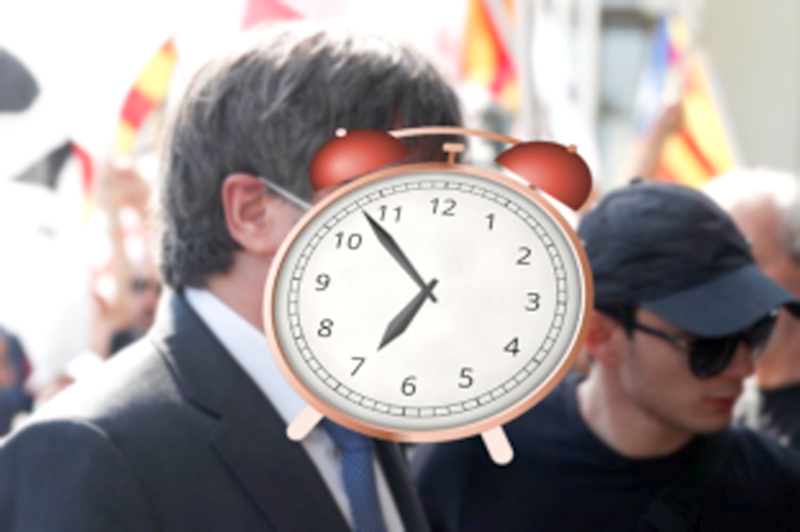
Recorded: {"hour": 6, "minute": 53}
